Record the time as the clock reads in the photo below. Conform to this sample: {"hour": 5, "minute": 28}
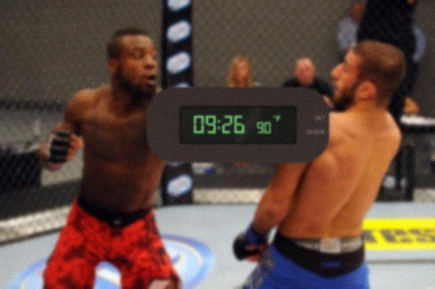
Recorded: {"hour": 9, "minute": 26}
